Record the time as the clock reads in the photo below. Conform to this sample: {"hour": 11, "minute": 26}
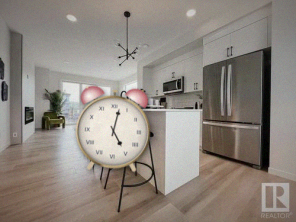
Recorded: {"hour": 5, "minute": 2}
